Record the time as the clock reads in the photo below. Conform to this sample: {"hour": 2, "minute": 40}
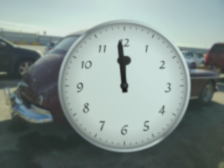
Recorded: {"hour": 11, "minute": 59}
